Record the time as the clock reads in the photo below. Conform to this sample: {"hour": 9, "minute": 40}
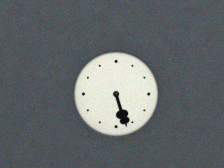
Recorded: {"hour": 5, "minute": 27}
